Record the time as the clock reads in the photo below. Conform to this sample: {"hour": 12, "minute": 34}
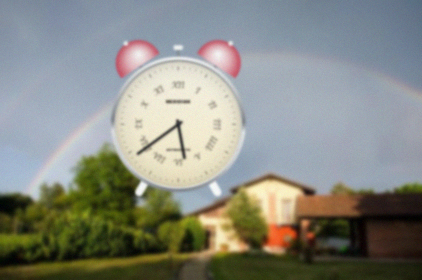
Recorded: {"hour": 5, "minute": 39}
